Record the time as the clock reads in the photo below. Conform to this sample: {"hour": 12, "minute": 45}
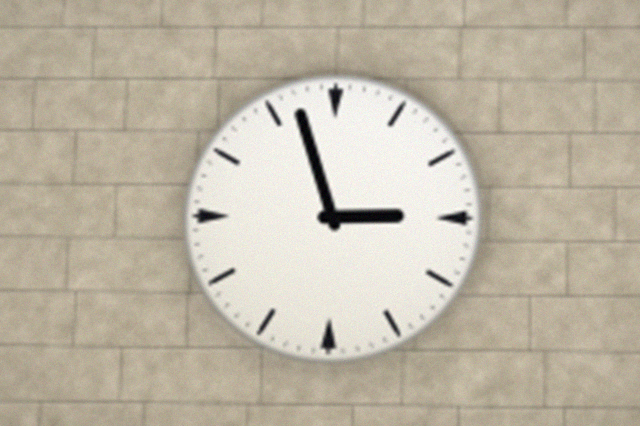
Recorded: {"hour": 2, "minute": 57}
